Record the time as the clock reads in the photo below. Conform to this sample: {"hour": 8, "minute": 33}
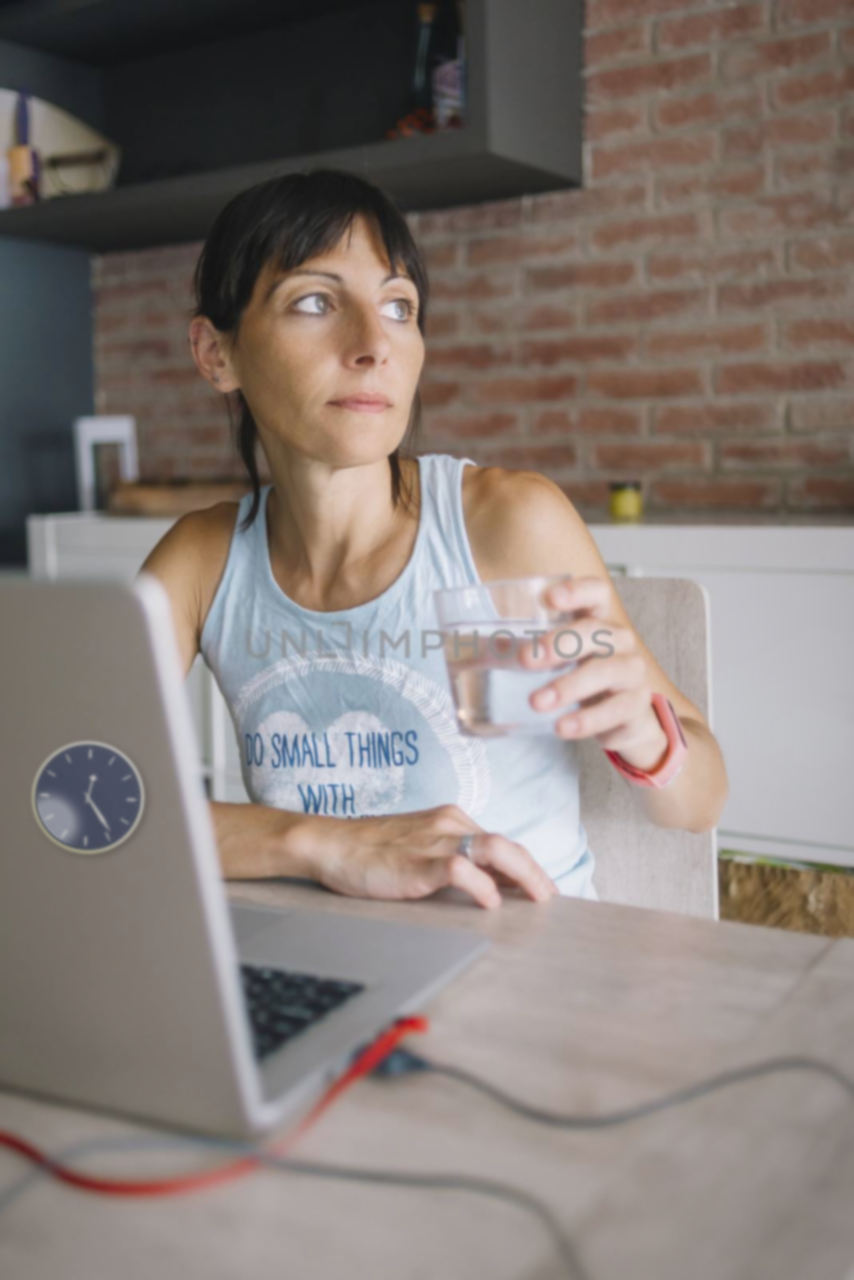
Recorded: {"hour": 12, "minute": 24}
